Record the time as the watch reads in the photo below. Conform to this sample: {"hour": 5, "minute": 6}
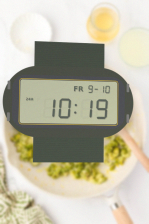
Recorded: {"hour": 10, "minute": 19}
